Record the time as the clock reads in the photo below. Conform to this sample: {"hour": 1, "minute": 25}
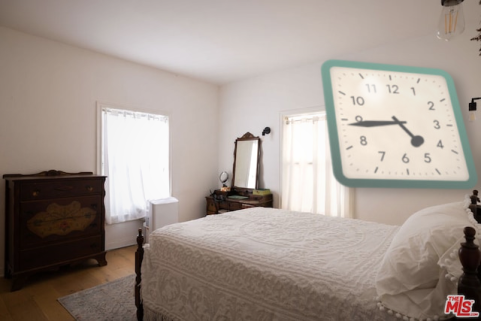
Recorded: {"hour": 4, "minute": 44}
